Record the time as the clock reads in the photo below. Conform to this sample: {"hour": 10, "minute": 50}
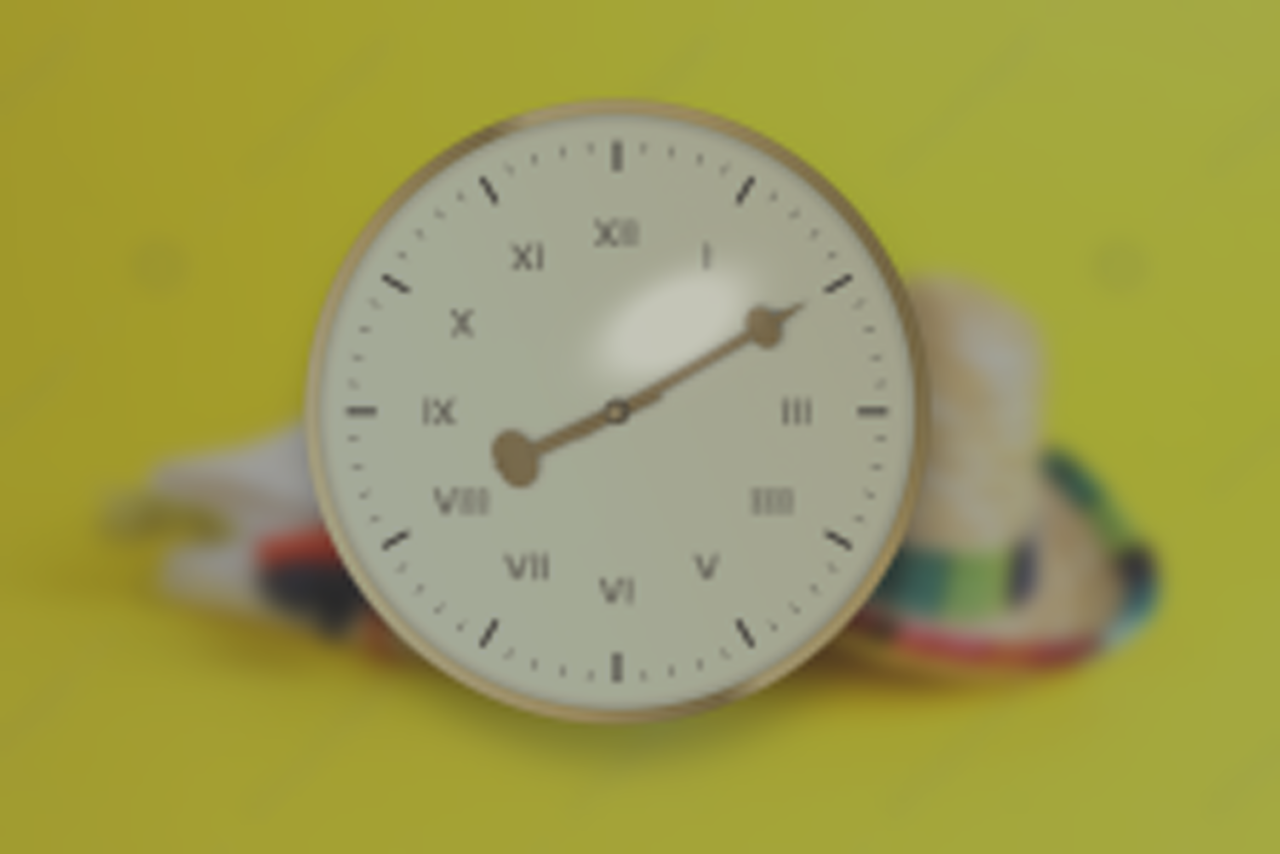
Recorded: {"hour": 8, "minute": 10}
